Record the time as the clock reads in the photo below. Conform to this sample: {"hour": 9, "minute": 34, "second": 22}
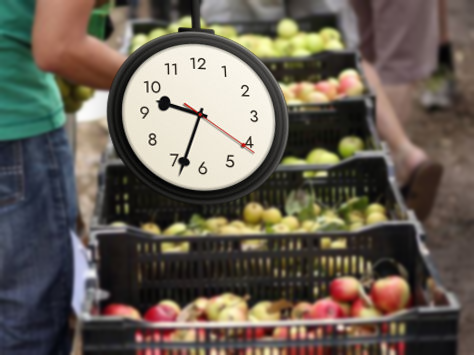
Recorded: {"hour": 9, "minute": 33, "second": 21}
